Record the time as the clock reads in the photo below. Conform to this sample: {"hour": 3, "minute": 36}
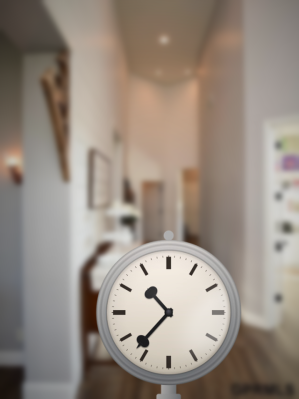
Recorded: {"hour": 10, "minute": 37}
